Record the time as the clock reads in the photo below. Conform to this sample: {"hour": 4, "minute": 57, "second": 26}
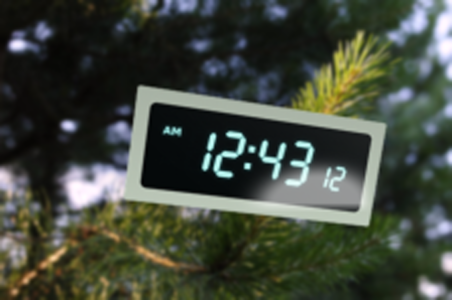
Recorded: {"hour": 12, "minute": 43, "second": 12}
